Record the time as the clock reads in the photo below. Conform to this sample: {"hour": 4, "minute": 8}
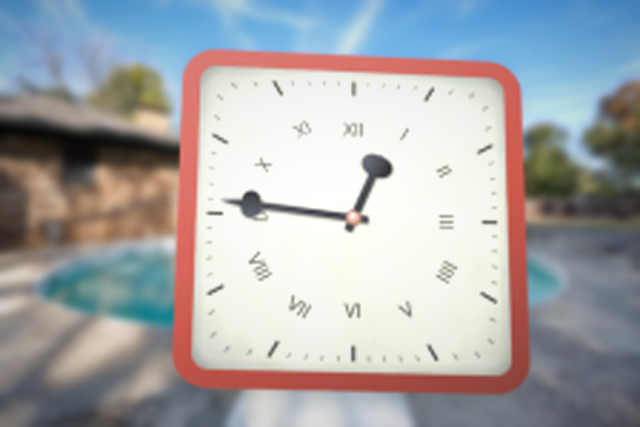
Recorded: {"hour": 12, "minute": 46}
